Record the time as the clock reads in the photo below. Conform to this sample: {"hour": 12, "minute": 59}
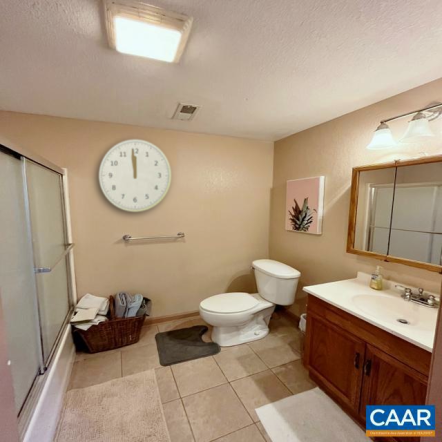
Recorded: {"hour": 11, "minute": 59}
